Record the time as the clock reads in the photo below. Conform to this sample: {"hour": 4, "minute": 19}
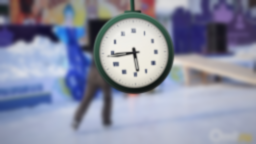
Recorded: {"hour": 5, "minute": 44}
